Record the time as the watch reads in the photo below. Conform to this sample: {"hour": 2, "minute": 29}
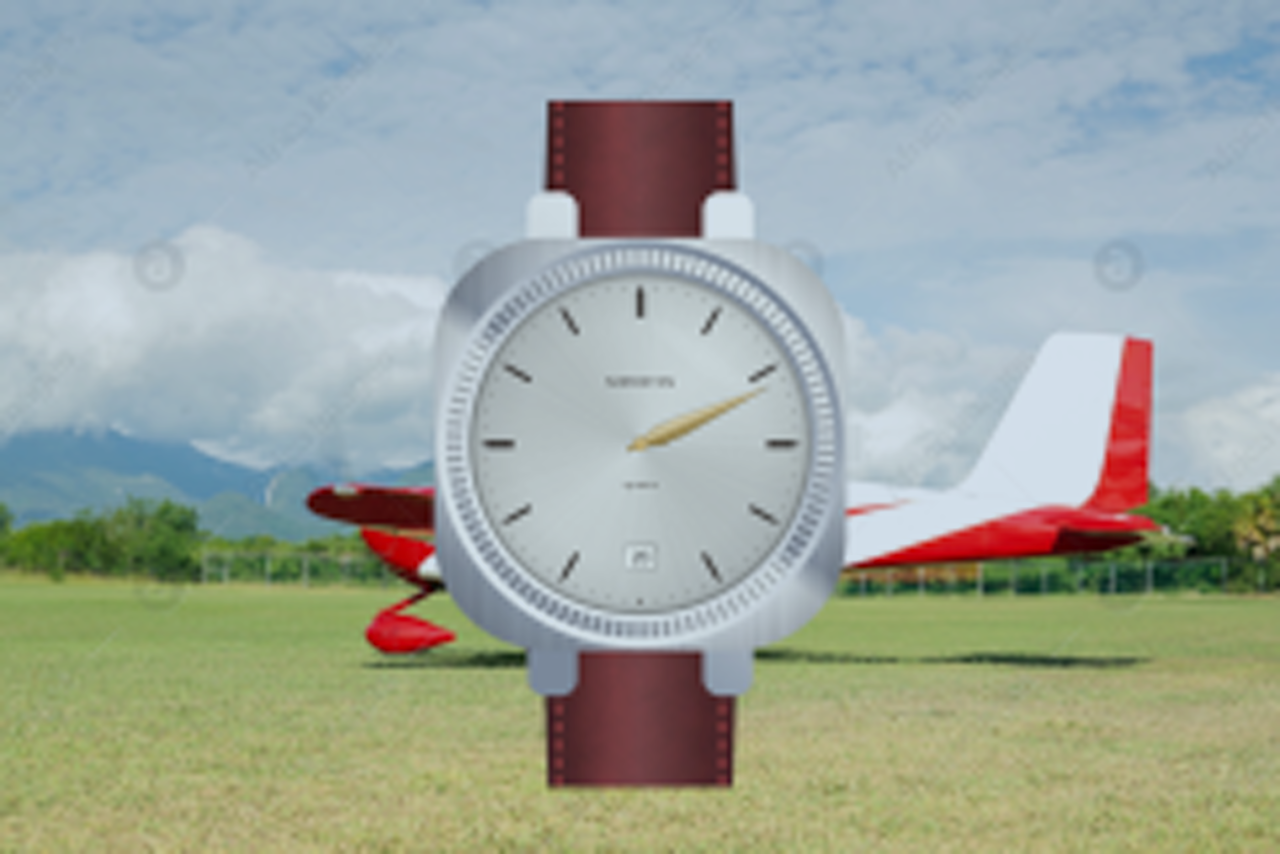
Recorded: {"hour": 2, "minute": 11}
